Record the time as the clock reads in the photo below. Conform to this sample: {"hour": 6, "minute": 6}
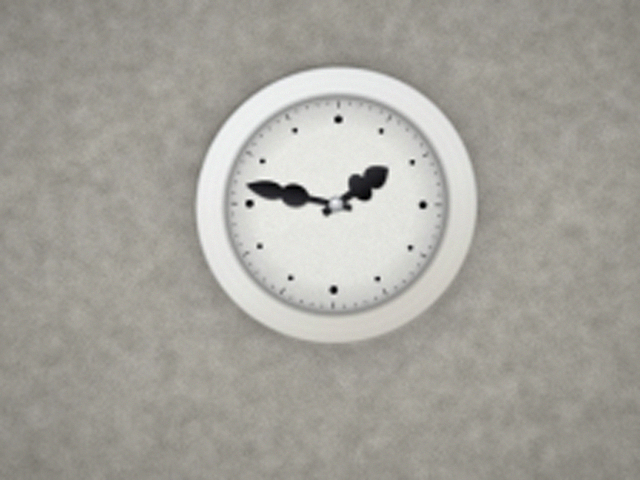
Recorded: {"hour": 1, "minute": 47}
